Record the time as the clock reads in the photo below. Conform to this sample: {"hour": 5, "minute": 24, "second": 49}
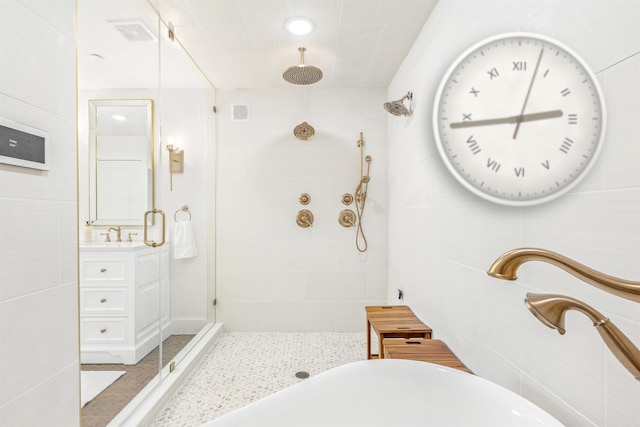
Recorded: {"hour": 2, "minute": 44, "second": 3}
